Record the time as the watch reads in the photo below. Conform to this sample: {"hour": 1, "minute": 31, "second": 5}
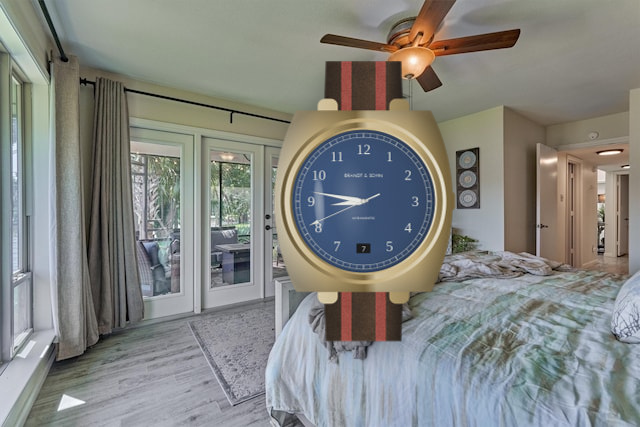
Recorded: {"hour": 8, "minute": 46, "second": 41}
